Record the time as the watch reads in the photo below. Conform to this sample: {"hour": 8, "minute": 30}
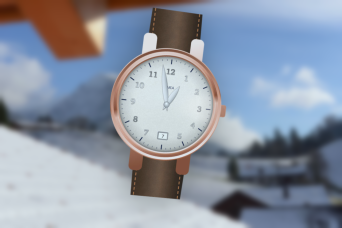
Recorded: {"hour": 12, "minute": 58}
